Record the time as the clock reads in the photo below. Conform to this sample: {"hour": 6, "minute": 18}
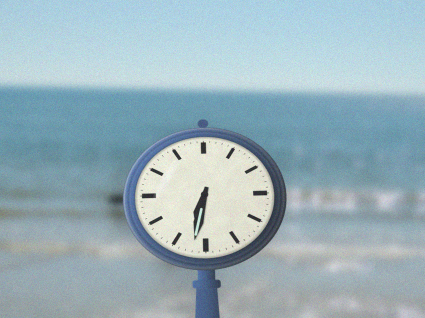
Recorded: {"hour": 6, "minute": 32}
